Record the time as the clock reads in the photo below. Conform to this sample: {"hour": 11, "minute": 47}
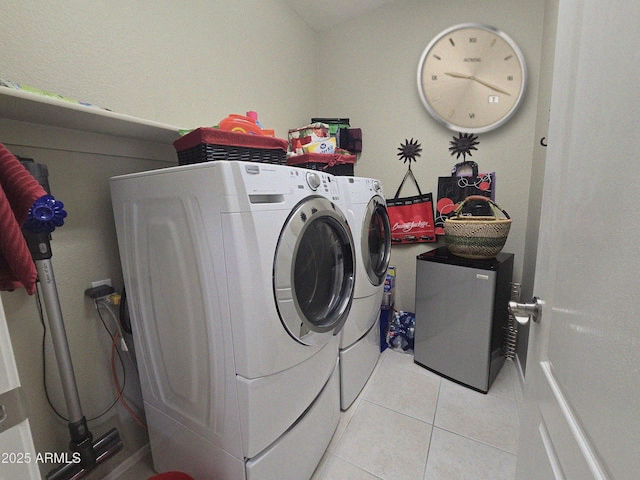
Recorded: {"hour": 9, "minute": 19}
